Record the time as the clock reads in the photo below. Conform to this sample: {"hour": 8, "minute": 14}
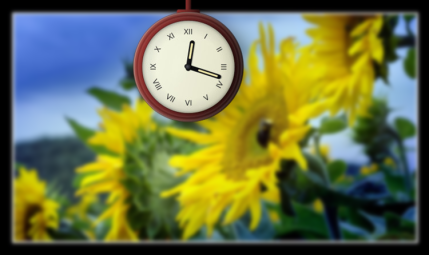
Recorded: {"hour": 12, "minute": 18}
